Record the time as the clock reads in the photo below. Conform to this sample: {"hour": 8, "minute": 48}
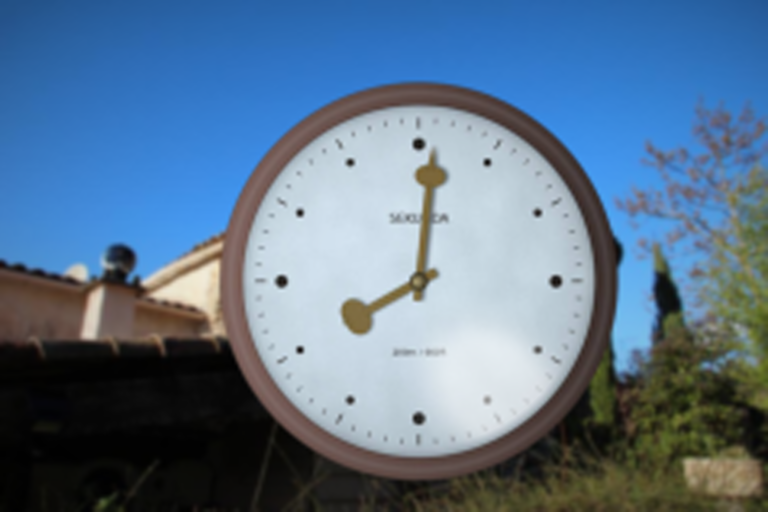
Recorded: {"hour": 8, "minute": 1}
